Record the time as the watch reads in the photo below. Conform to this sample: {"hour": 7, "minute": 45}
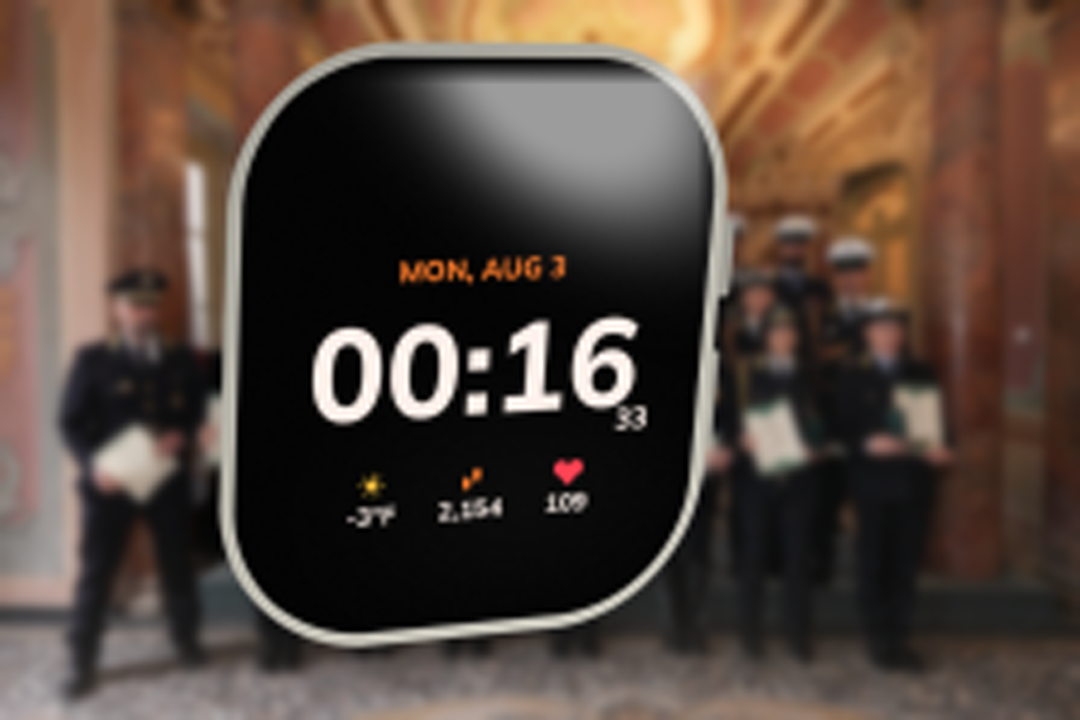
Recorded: {"hour": 0, "minute": 16}
